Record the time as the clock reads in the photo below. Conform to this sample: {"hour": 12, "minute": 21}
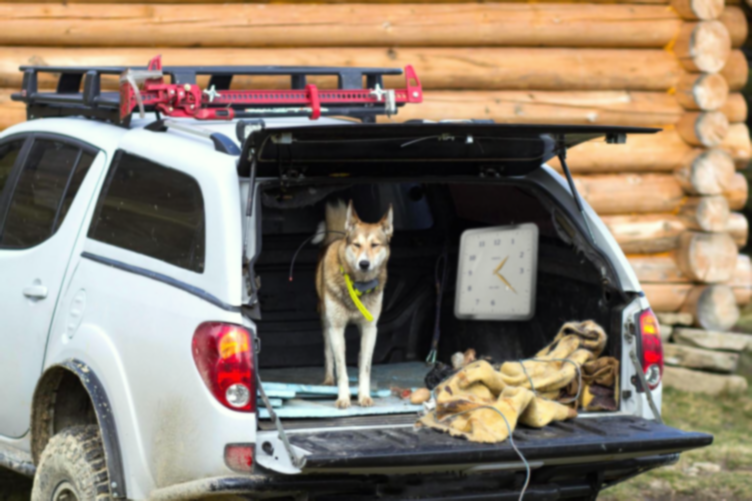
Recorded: {"hour": 1, "minute": 22}
